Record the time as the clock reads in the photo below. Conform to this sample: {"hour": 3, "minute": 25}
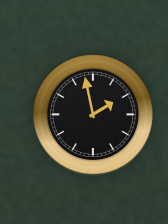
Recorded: {"hour": 1, "minute": 58}
